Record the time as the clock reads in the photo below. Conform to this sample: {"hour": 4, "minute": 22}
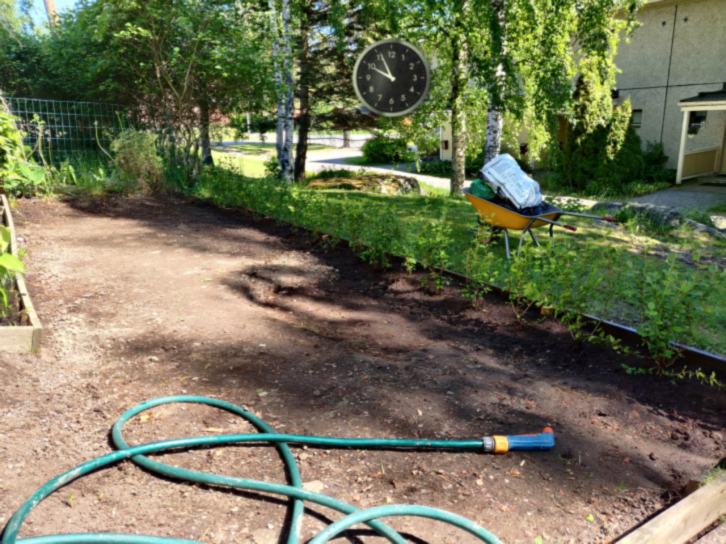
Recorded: {"hour": 9, "minute": 56}
